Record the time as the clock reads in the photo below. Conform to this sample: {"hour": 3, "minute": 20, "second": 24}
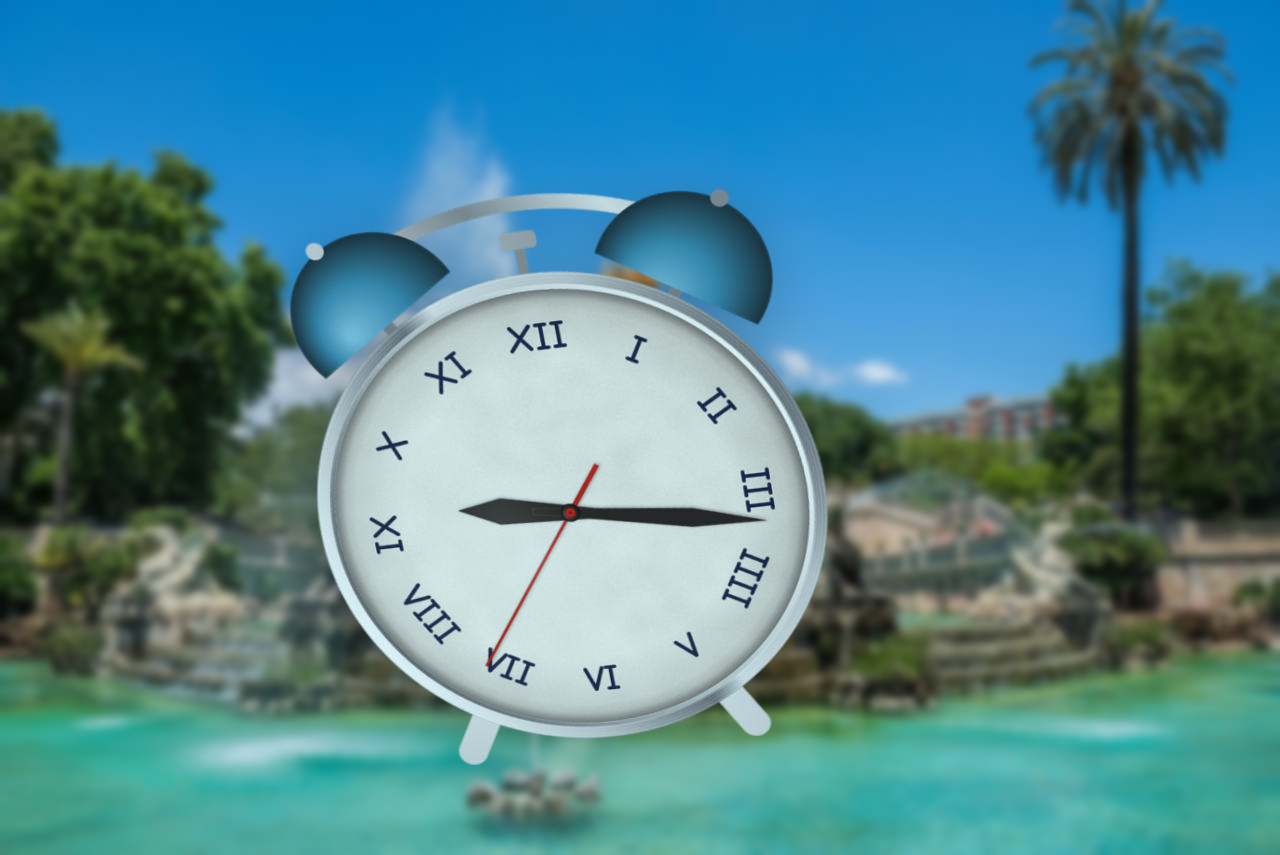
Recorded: {"hour": 9, "minute": 16, "second": 36}
